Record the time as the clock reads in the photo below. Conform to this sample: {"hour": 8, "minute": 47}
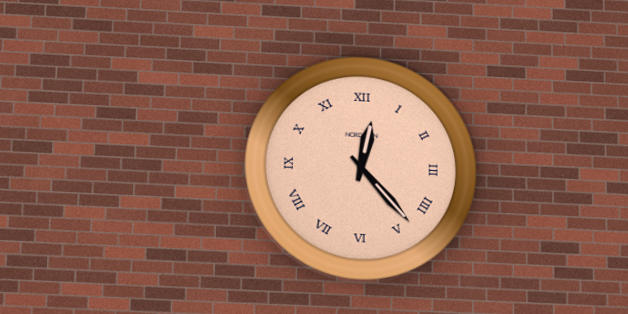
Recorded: {"hour": 12, "minute": 23}
